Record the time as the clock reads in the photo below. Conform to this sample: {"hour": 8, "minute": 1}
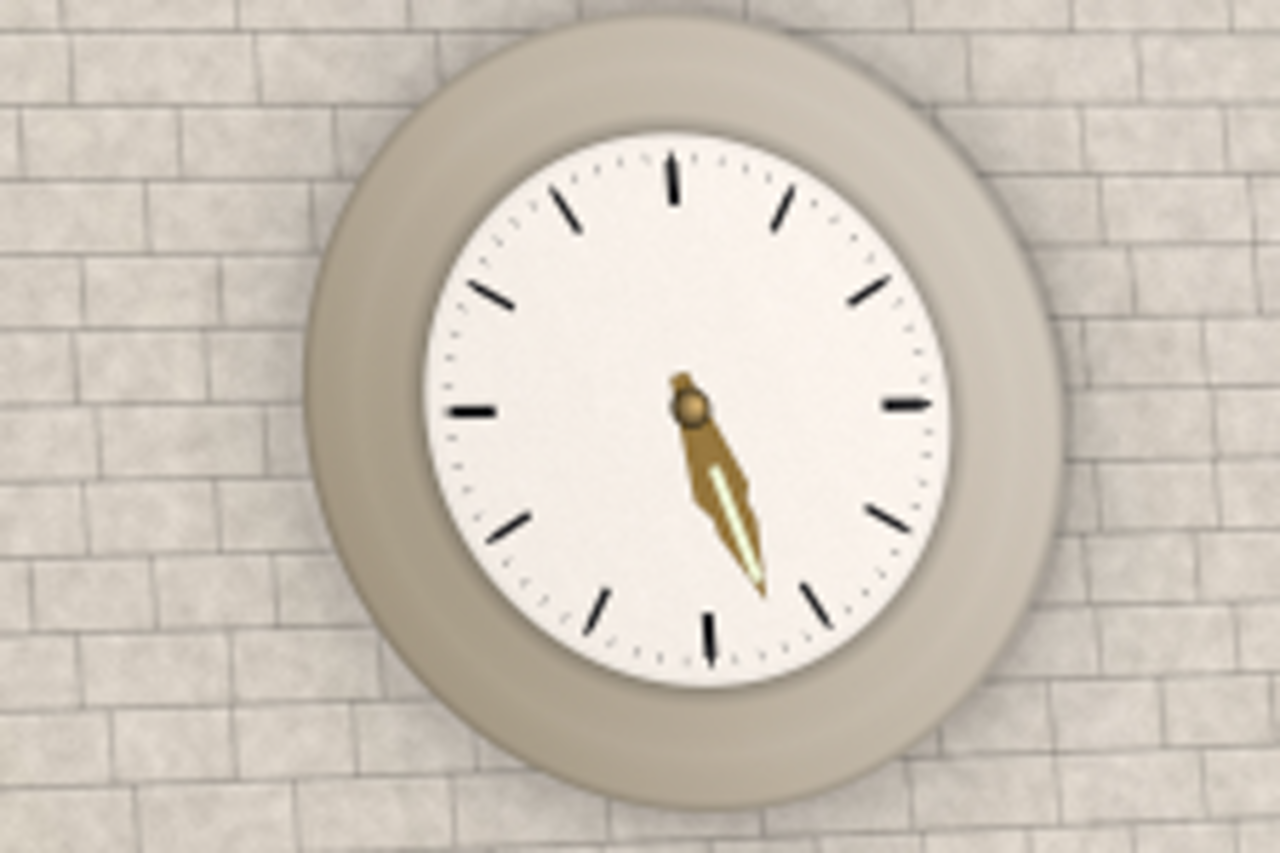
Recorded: {"hour": 5, "minute": 27}
